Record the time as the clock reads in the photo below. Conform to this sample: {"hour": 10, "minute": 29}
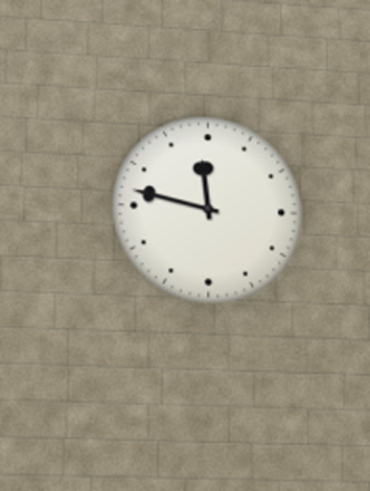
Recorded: {"hour": 11, "minute": 47}
